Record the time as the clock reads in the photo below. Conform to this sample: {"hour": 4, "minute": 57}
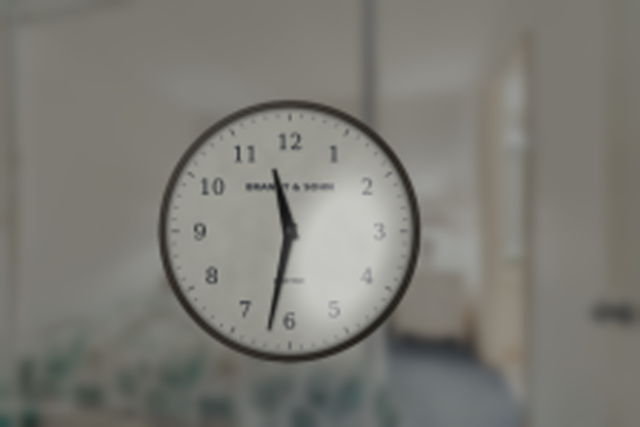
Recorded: {"hour": 11, "minute": 32}
